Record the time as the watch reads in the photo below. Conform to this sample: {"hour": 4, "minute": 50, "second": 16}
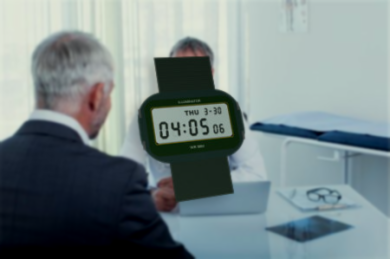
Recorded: {"hour": 4, "minute": 5, "second": 6}
